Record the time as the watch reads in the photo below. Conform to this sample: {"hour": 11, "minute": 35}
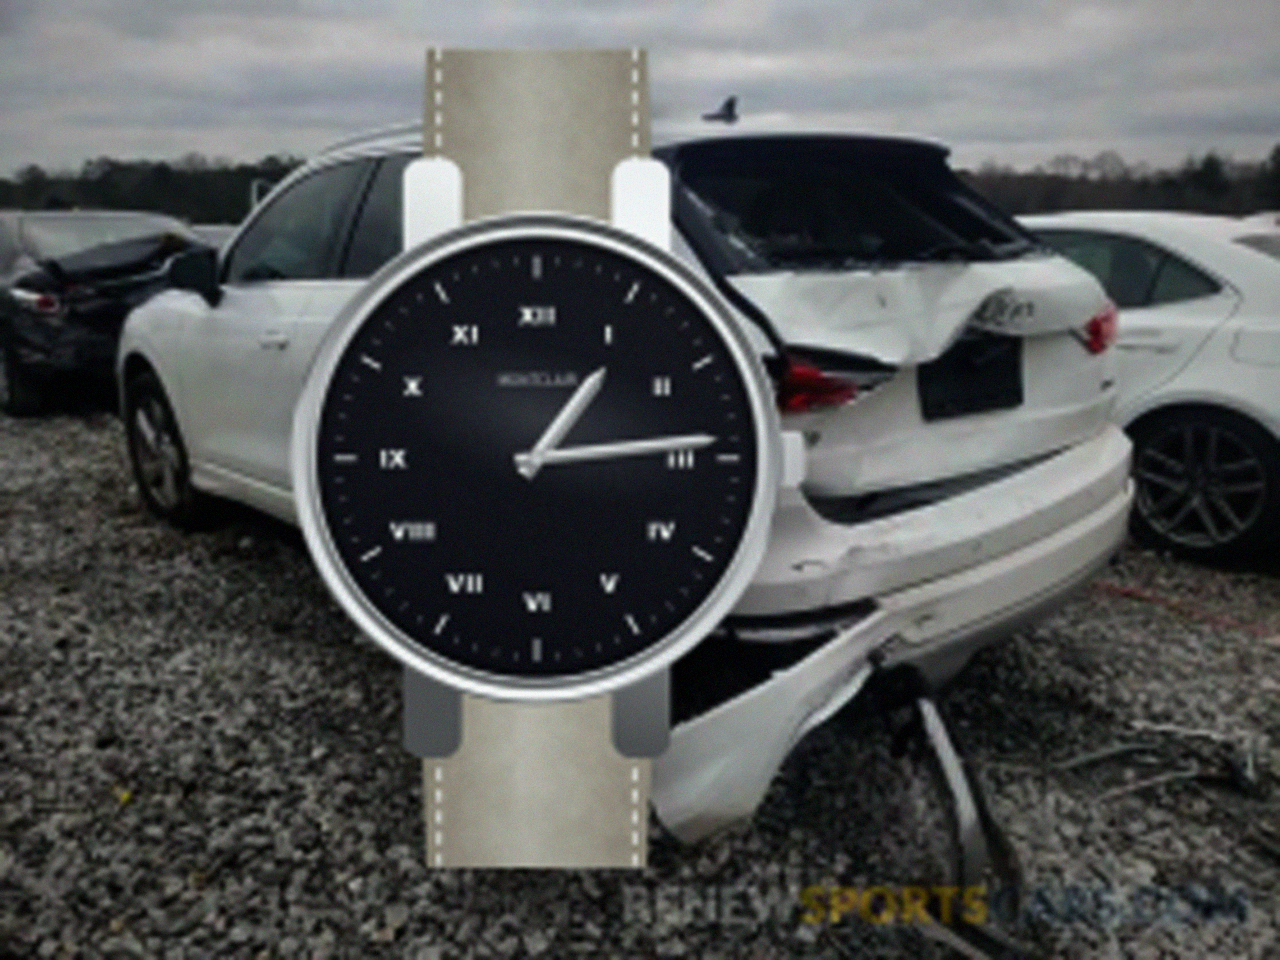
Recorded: {"hour": 1, "minute": 14}
